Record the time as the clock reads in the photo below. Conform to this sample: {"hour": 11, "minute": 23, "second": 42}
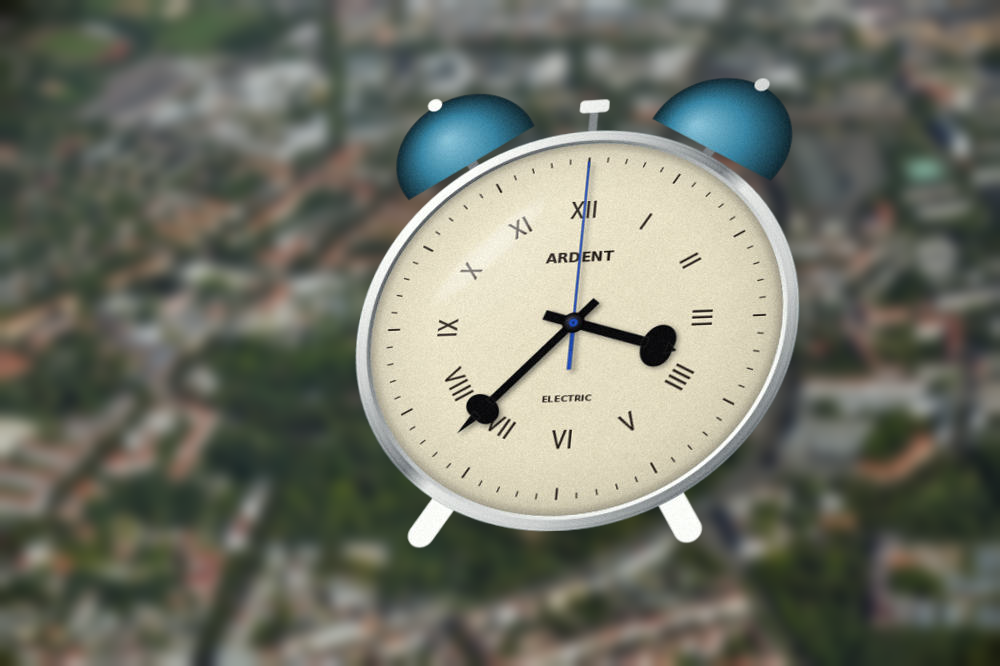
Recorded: {"hour": 3, "minute": 37, "second": 0}
